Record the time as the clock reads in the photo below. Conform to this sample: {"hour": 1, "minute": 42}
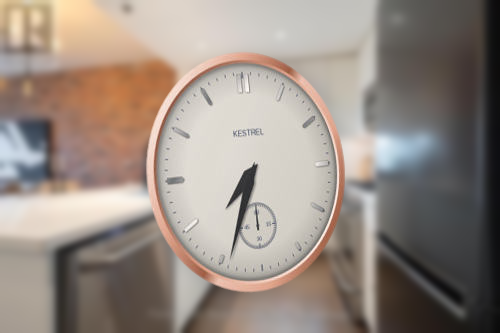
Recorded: {"hour": 7, "minute": 34}
